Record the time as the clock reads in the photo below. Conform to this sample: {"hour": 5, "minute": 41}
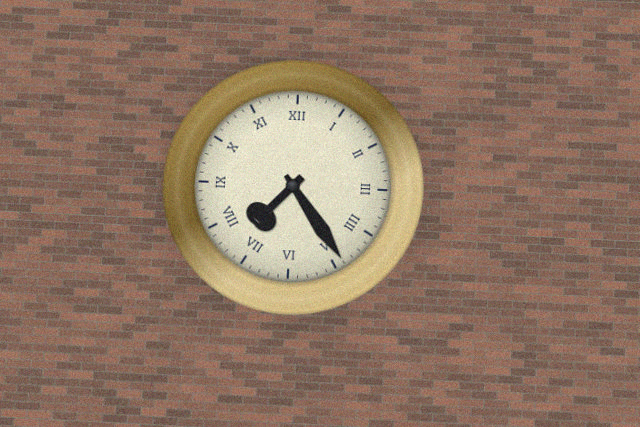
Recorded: {"hour": 7, "minute": 24}
